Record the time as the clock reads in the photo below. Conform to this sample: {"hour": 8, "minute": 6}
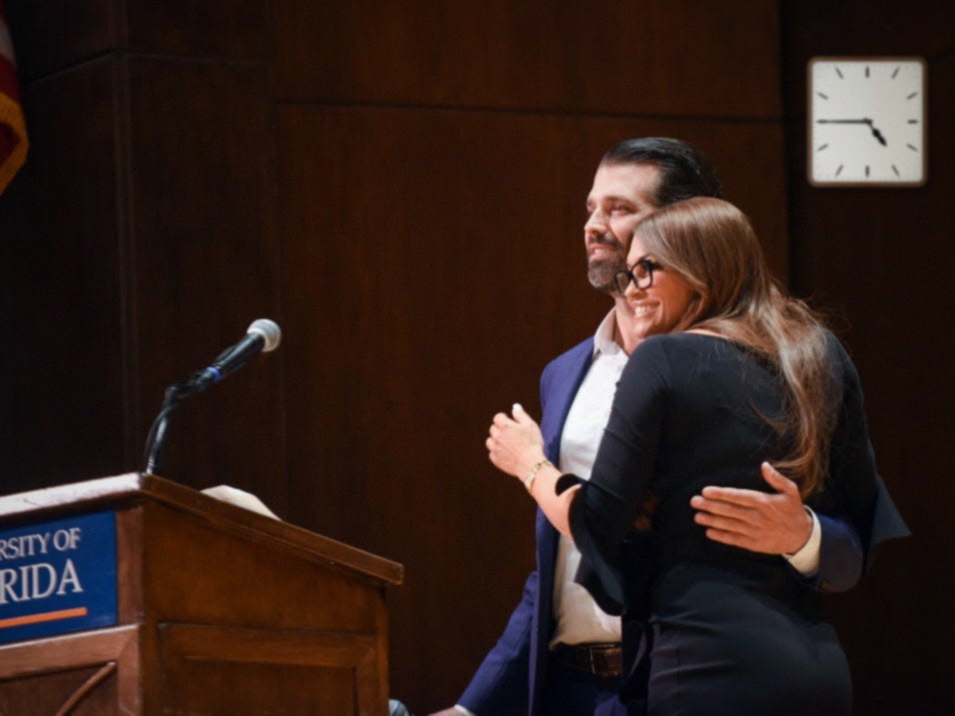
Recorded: {"hour": 4, "minute": 45}
